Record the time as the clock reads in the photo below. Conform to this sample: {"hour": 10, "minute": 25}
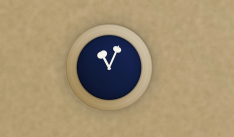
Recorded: {"hour": 11, "minute": 4}
